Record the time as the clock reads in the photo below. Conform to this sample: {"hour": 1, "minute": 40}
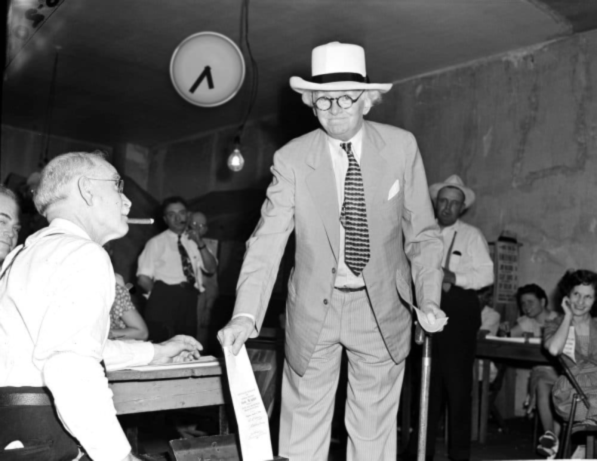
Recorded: {"hour": 5, "minute": 36}
